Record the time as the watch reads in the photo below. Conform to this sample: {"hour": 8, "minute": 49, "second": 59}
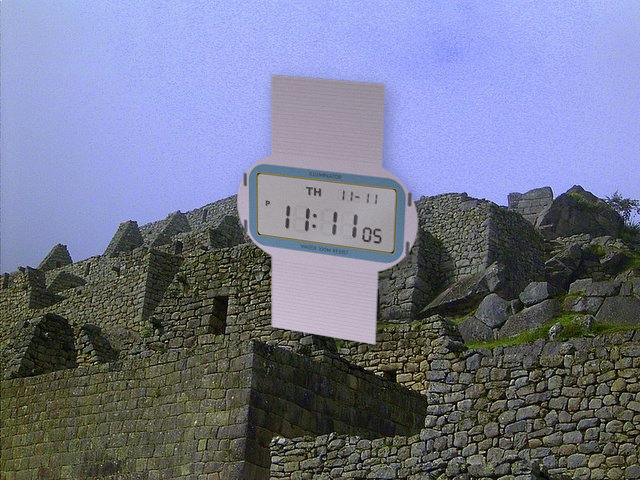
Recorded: {"hour": 11, "minute": 11, "second": 5}
